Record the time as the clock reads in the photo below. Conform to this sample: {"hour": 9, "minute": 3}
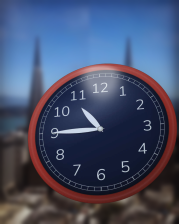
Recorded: {"hour": 10, "minute": 45}
